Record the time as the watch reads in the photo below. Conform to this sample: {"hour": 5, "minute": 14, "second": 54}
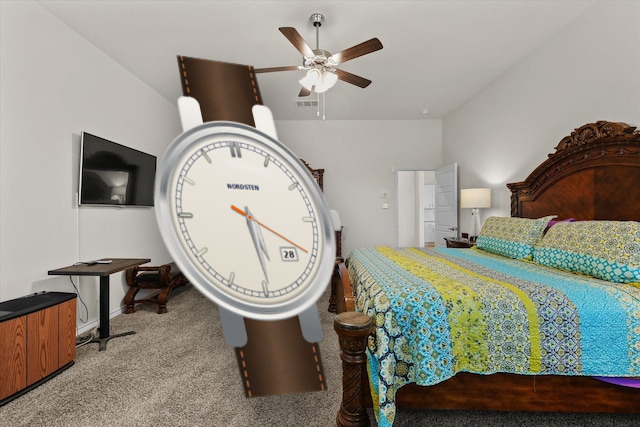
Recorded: {"hour": 5, "minute": 29, "second": 20}
